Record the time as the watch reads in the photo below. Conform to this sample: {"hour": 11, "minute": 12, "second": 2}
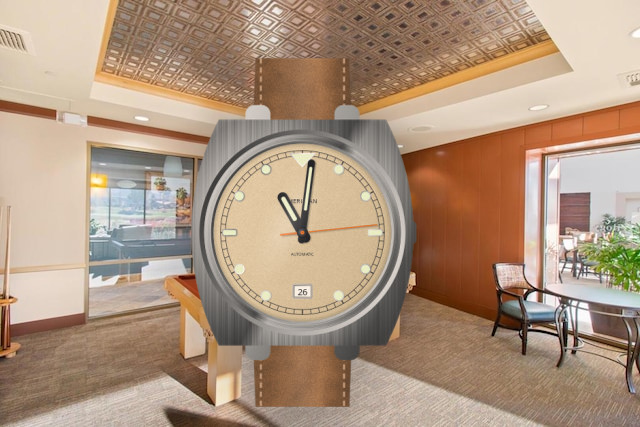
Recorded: {"hour": 11, "minute": 1, "second": 14}
